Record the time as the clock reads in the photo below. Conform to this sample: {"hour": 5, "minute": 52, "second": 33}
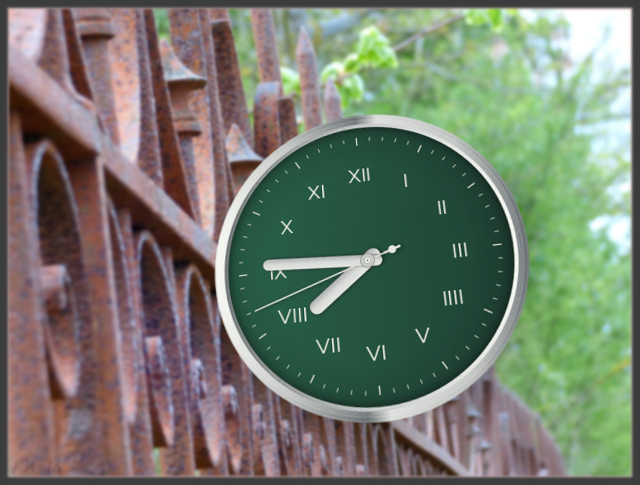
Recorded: {"hour": 7, "minute": 45, "second": 42}
